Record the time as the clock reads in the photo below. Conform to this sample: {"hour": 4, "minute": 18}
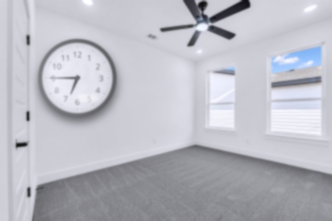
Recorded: {"hour": 6, "minute": 45}
